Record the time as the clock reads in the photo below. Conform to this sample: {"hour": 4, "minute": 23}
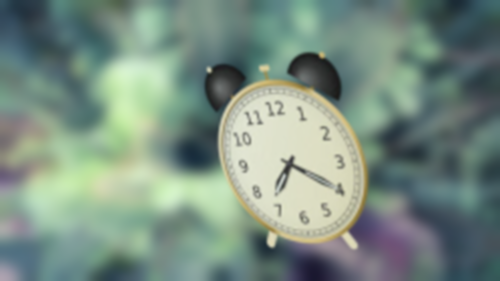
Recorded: {"hour": 7, "minute": 20}
